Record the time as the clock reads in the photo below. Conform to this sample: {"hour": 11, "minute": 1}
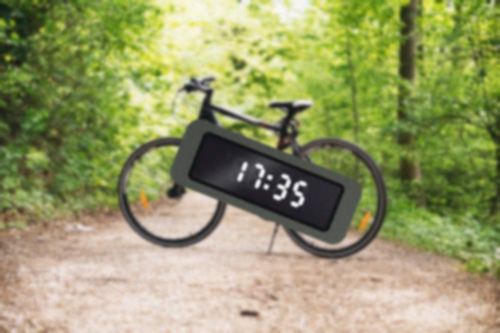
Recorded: {"hour": 17, "minute": 35}
